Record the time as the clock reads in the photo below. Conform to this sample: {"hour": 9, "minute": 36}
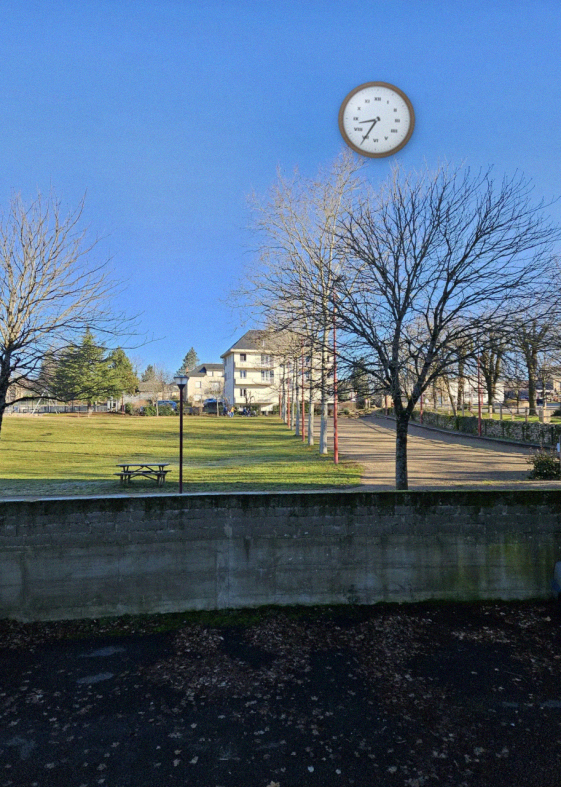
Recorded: {"hour": 8, "minute": 35}
